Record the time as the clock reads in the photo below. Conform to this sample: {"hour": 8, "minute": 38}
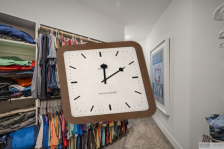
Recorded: {"hour": 12, "minute": 10}
